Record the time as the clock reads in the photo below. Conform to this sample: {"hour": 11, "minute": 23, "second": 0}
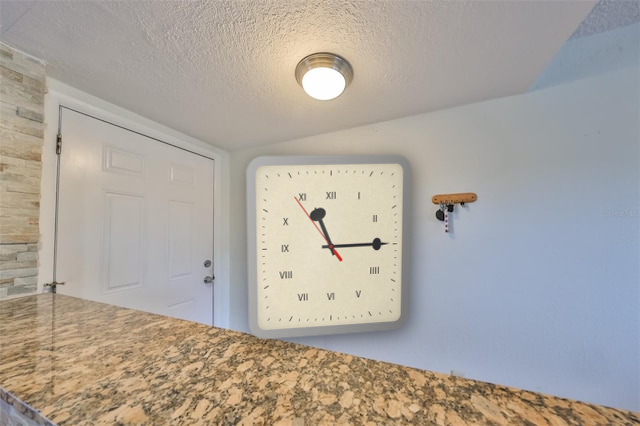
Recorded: {"hour": 11, "minute": 14, "second": 54}
